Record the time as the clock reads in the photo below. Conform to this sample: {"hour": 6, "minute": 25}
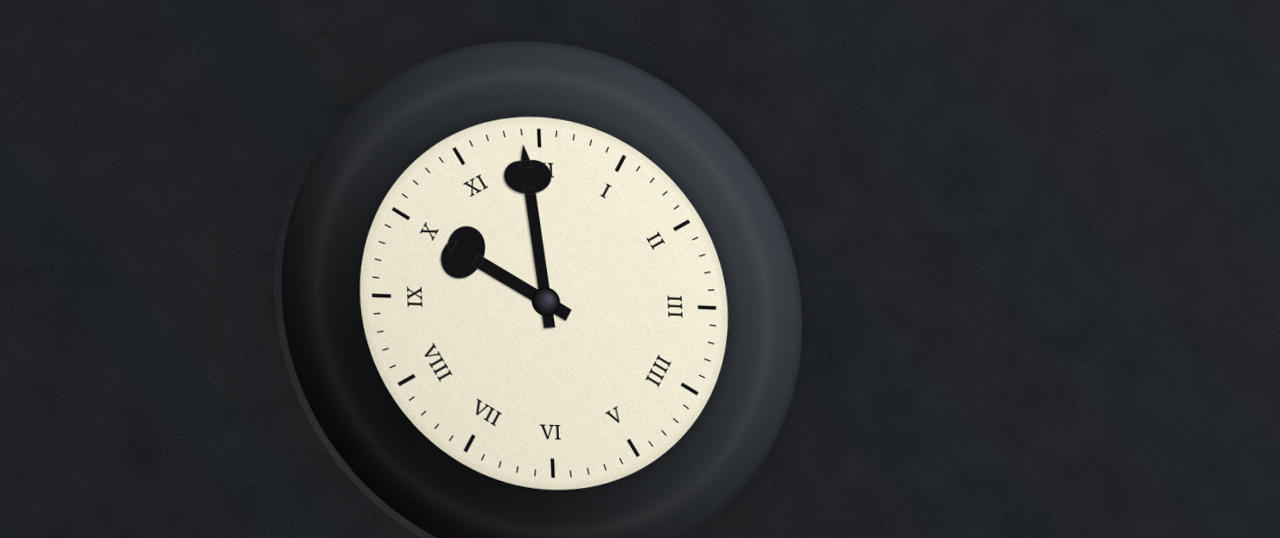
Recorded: {"hour": 9, "minute": 59}
